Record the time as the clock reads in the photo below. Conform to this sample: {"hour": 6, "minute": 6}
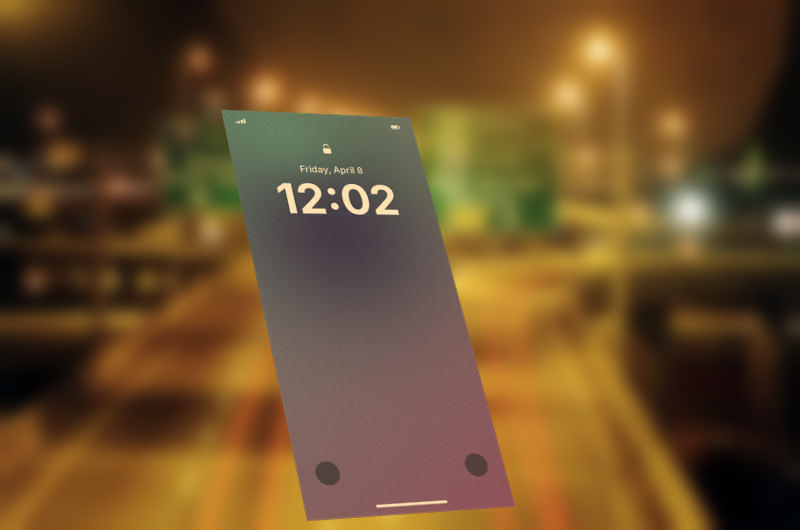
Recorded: {"hour": 12, "minute": 2}
